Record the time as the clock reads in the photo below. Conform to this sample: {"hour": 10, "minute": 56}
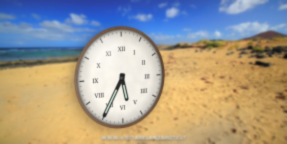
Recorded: {"hour": 5, "minute": 35}
